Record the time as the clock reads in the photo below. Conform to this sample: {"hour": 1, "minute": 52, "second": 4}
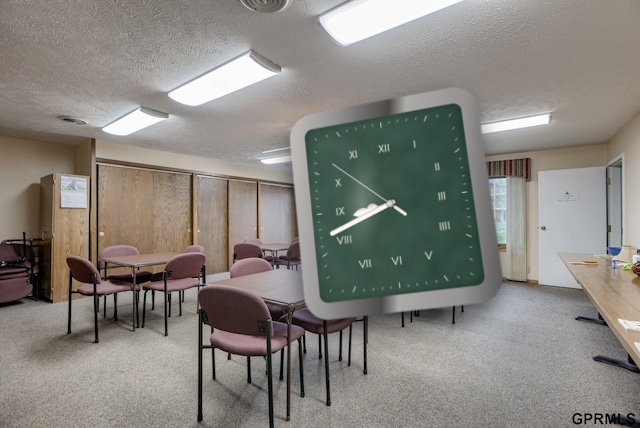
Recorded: {"hour": 8, "minute": 41, "second": 52}
